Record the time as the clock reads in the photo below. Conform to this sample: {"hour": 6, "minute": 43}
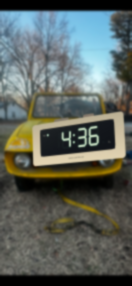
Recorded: {"hour": 4, "minute": 36}
